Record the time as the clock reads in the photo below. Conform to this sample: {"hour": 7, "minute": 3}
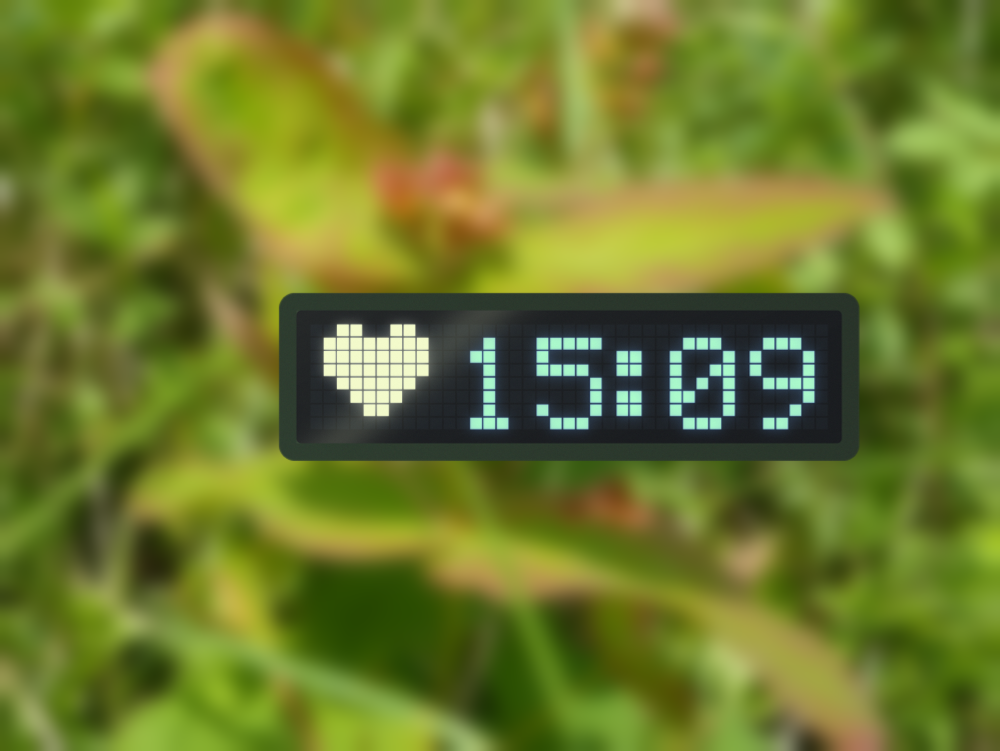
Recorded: {"hour": 15, "minute": 9}
